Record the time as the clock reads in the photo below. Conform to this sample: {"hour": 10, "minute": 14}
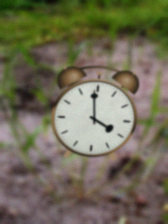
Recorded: {"hour": 3, "minute": 59}
